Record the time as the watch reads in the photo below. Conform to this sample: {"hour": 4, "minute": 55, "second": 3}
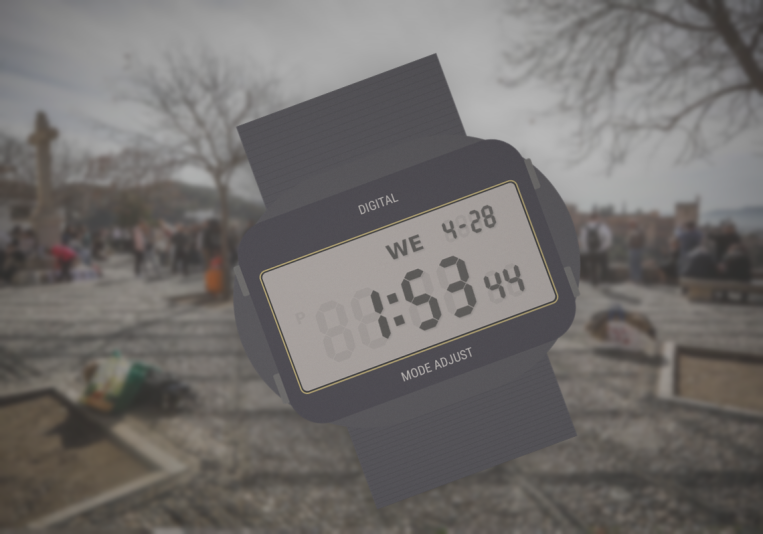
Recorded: {"hour": 1, "minute": 53, "second": 44}
